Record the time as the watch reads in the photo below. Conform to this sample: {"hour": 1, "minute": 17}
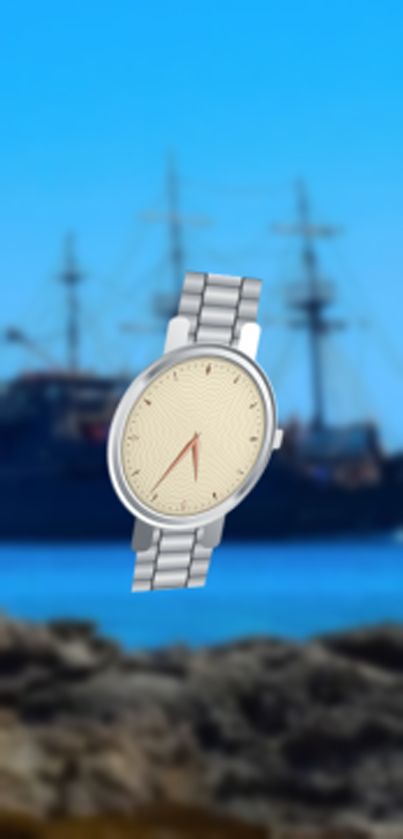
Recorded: {"hour": 5, "minute": 36}
